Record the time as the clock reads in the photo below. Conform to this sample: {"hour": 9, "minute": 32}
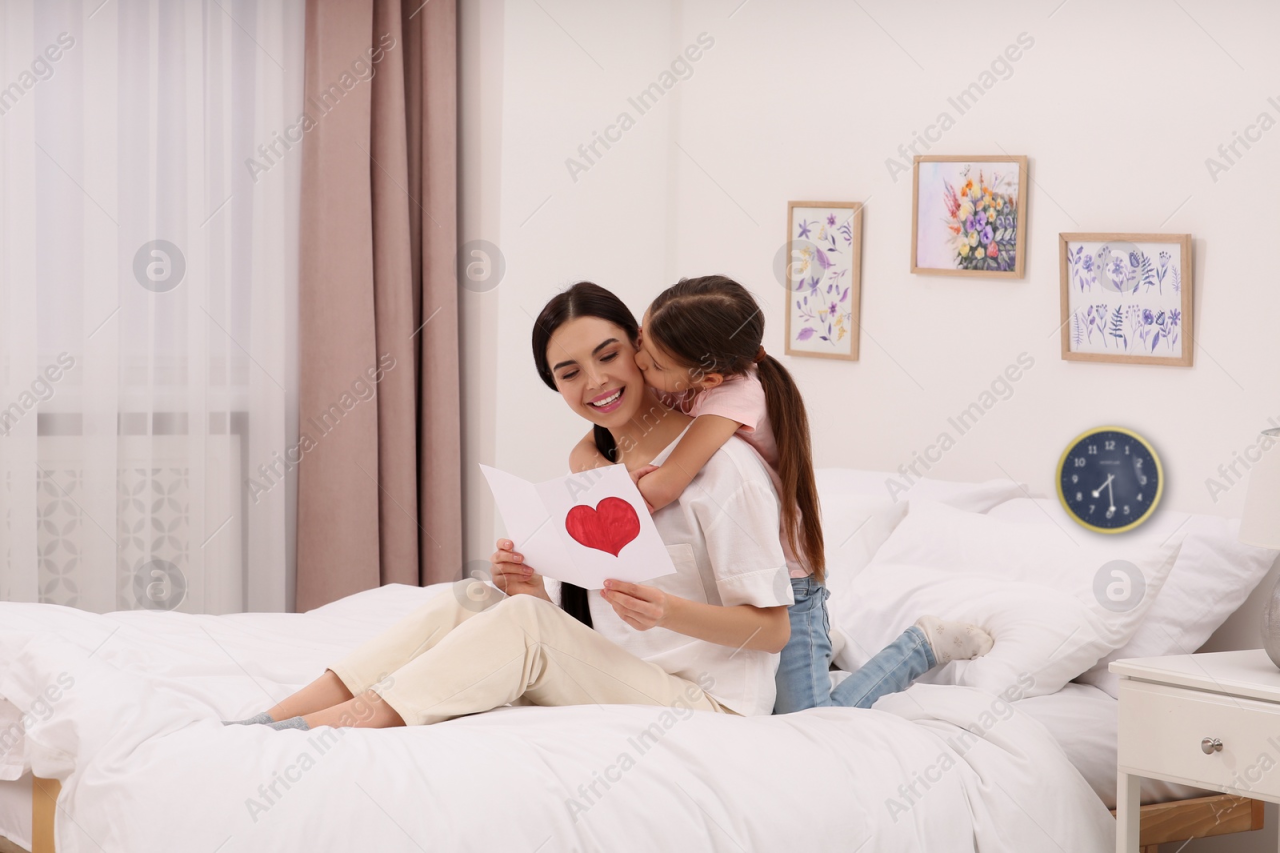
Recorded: {"hour": 7, "minute": 29}
